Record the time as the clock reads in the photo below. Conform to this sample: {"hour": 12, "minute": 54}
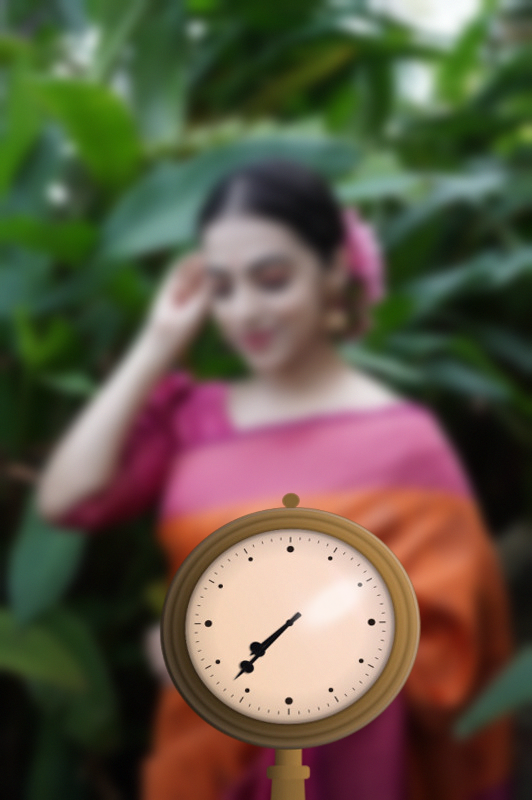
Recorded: {"hour": 7, "minute": 37}
